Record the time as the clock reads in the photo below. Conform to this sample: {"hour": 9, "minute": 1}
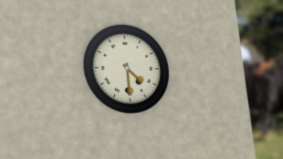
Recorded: {"hour": 4, "minute": 30}
